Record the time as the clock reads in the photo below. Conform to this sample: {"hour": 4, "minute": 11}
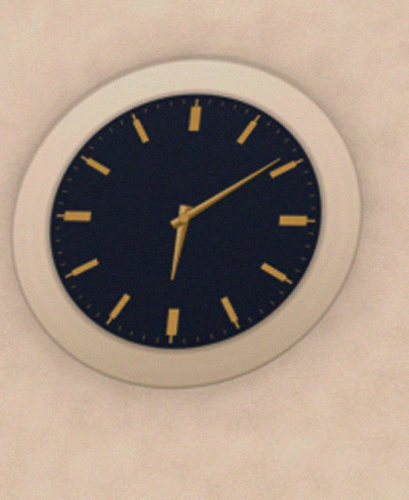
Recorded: {"hour": 6, "minute": 9}
